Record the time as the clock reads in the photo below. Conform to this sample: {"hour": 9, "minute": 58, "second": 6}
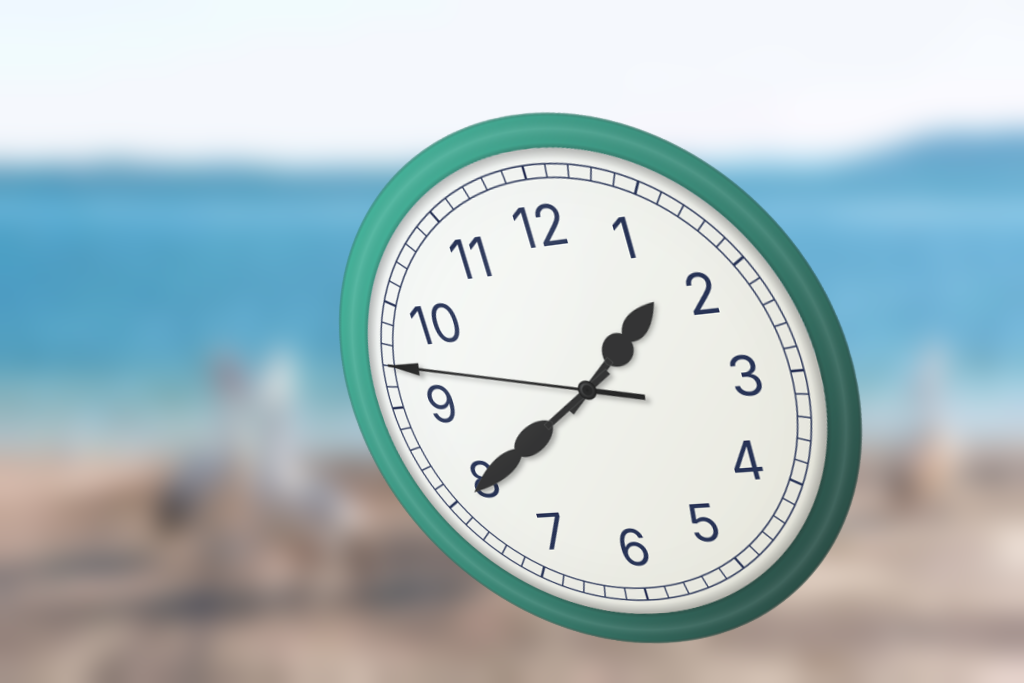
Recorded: {"hour": 1, "minute": 39, "second": 47}
